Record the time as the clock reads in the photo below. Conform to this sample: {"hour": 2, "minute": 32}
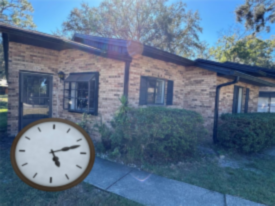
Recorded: {"hour": 5, "minute": 12}
